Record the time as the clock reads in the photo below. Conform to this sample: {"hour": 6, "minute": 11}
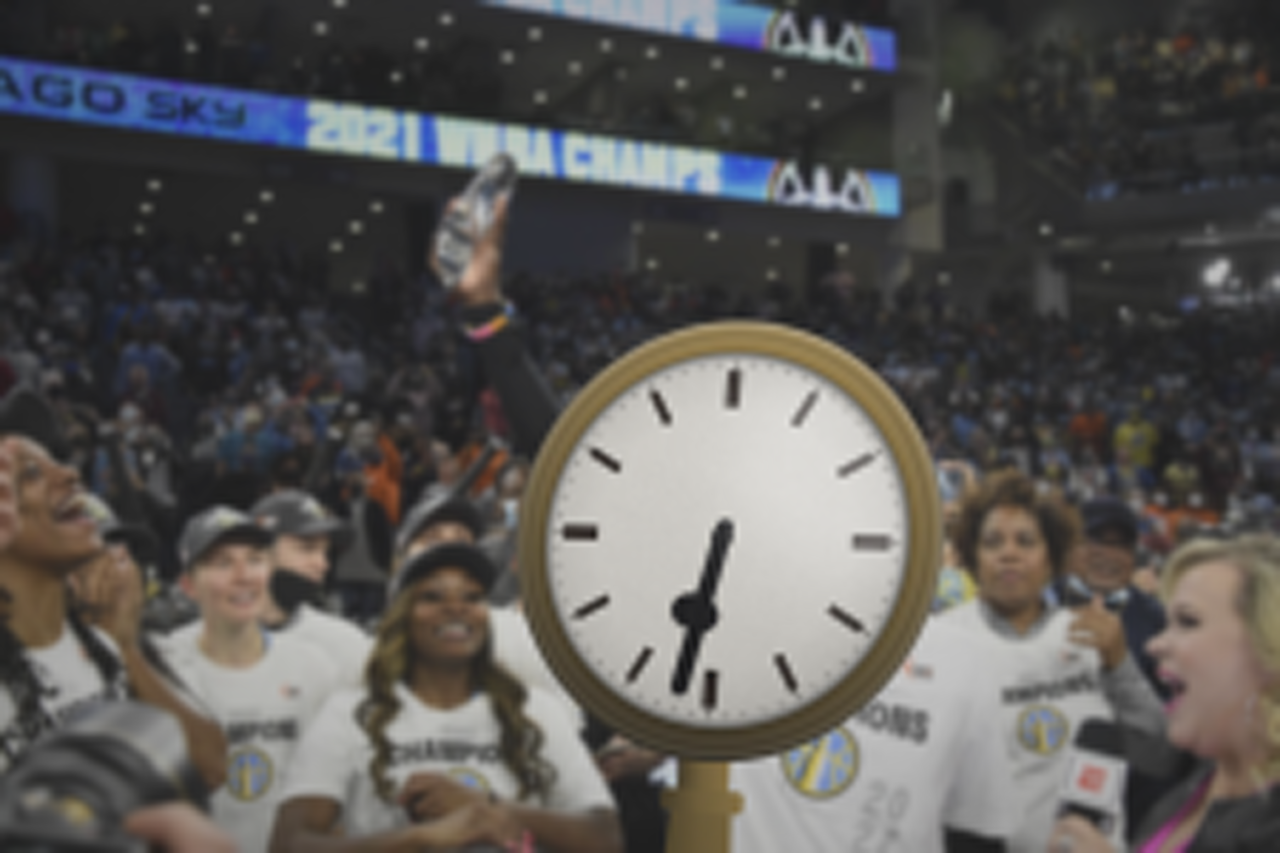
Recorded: {"hour": 6, "minute": 32}
